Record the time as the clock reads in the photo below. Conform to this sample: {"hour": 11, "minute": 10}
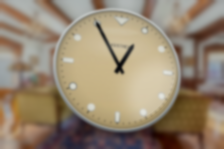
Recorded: {"hour": 12, "minute": 55}
